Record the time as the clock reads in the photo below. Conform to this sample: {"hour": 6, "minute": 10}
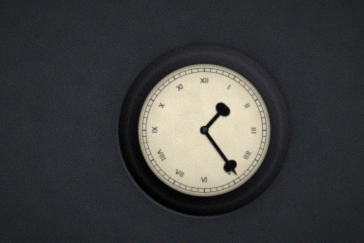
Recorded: {"hour": 1, "minute": 24}
